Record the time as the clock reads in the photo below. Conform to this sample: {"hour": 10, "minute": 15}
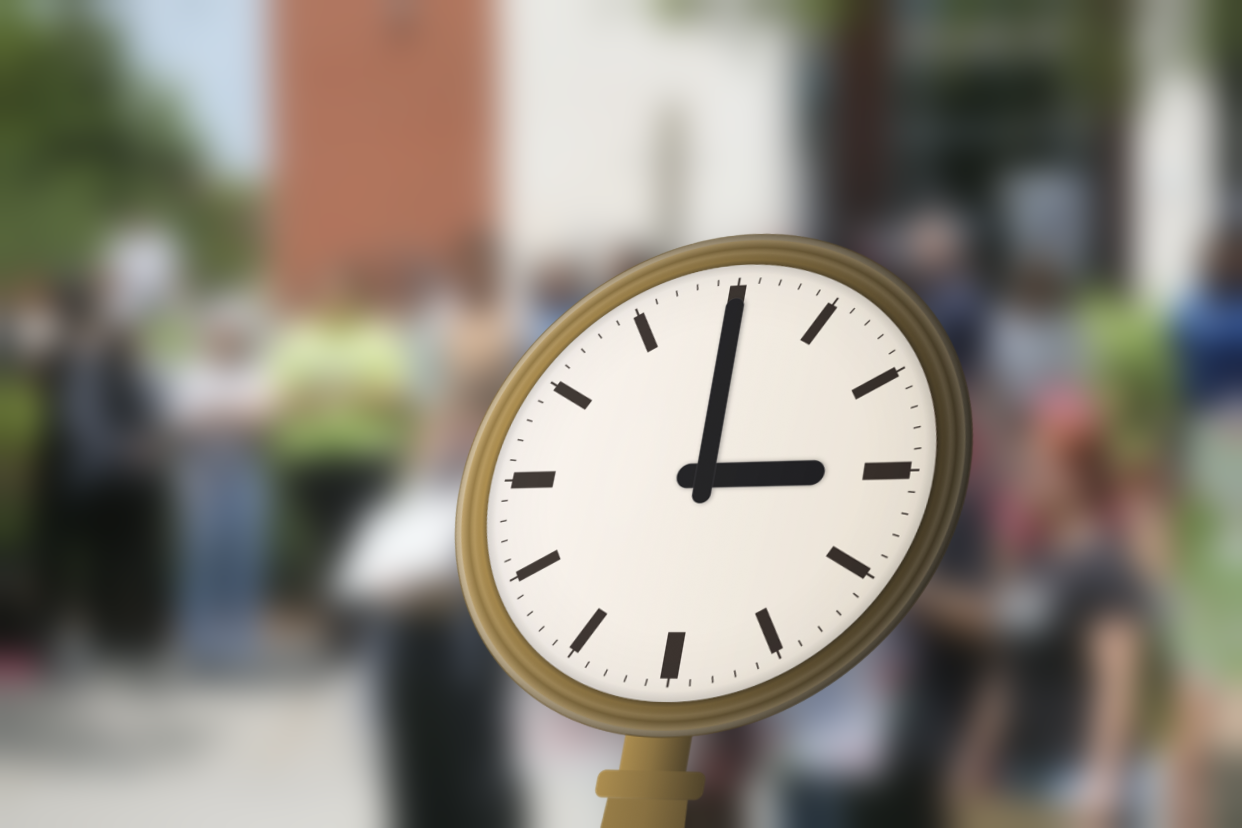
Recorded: {"hour": 3, "minute": 0}
